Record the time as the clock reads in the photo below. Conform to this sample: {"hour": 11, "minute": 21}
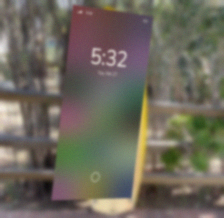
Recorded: {"hour": 5, "minute": 32}
